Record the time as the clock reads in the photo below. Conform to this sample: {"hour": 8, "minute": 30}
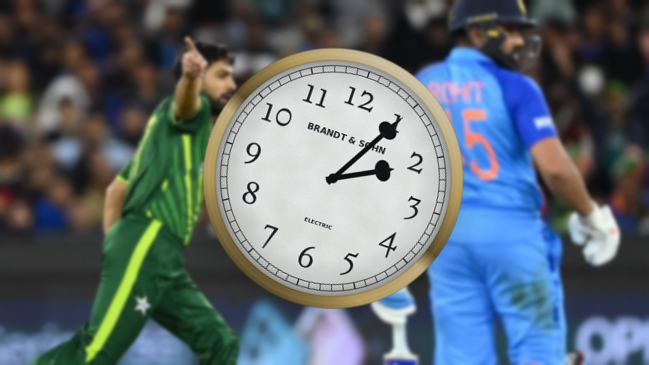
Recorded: {"hour": 2, "minute": 5}
